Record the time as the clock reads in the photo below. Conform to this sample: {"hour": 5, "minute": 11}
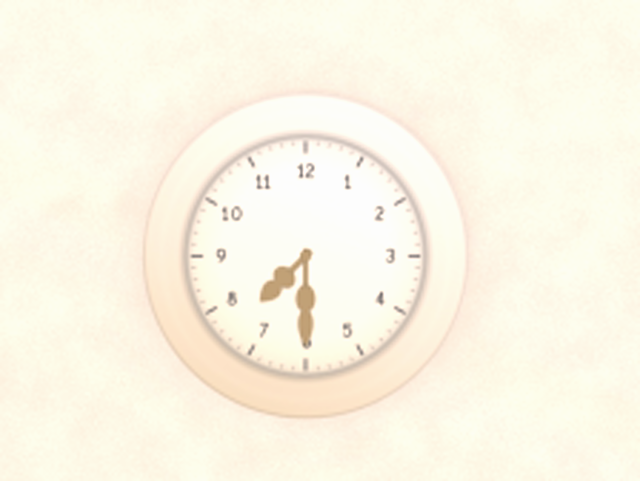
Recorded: {"hour": 7, "minute": 30}
